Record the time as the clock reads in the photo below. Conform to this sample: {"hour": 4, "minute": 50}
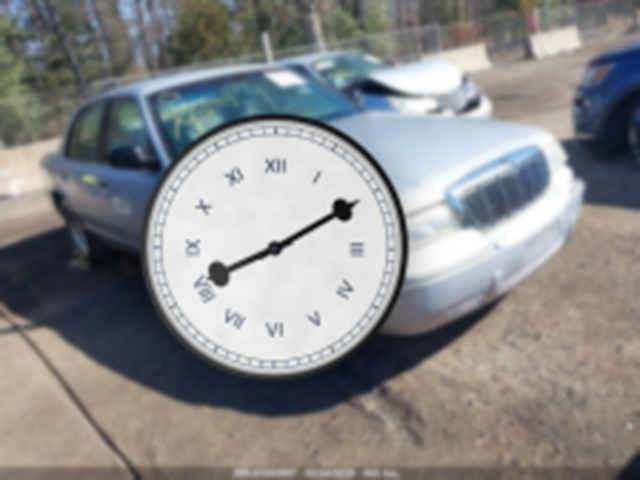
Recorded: {"hour": 8, "minute": 10}
